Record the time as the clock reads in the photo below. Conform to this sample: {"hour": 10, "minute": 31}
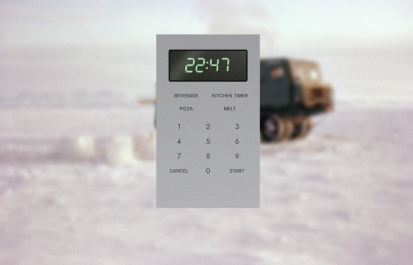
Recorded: {"hour": 22, "minute": 47}
